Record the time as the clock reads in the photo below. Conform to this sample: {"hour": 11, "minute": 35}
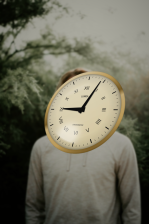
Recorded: {"hour": 9, "minute": 4}
